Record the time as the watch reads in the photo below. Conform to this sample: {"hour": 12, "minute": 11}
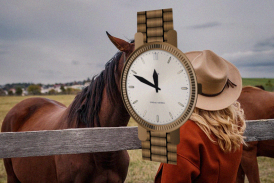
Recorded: {"hour": 11, "minute": 49}
